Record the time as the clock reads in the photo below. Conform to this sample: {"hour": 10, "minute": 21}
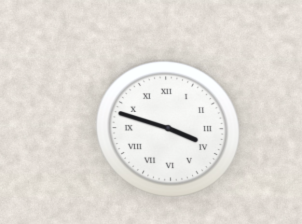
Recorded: {"hour": 3, "minute": 48}
